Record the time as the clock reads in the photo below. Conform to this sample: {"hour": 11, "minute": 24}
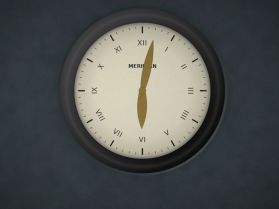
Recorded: {"hour": 6, "minute": 2}
